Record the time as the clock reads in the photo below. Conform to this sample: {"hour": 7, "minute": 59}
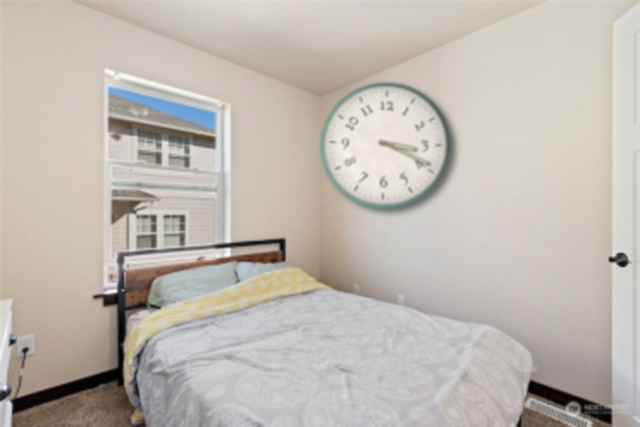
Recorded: {"hour": 3, "minute": 19}
